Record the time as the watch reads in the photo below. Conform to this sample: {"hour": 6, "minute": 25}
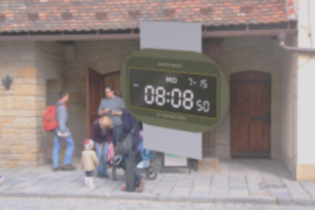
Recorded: {"hour": 8, "minute": 8}
